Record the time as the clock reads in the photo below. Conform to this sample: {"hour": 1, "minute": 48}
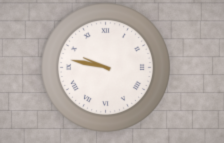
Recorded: {"hour": 9, "minute": 47}
